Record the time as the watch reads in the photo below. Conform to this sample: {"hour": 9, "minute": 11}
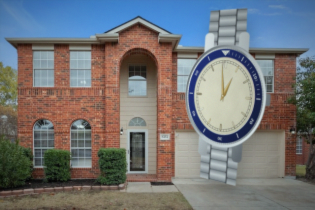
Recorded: {"hour": 12, "minute": 59}
